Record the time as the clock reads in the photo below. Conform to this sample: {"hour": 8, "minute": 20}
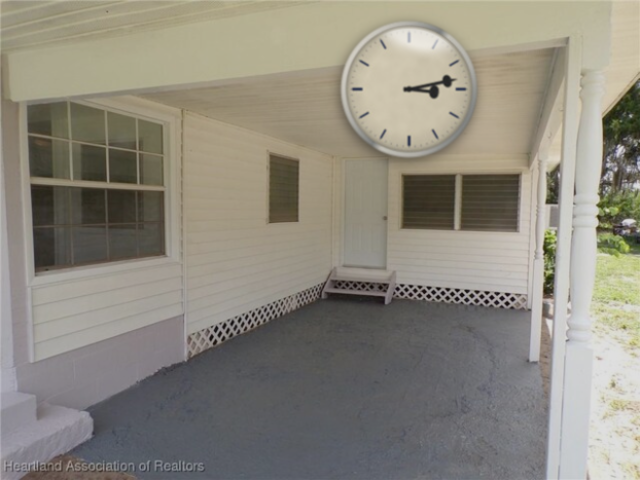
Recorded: {"hour": 3, "minute": 13}
